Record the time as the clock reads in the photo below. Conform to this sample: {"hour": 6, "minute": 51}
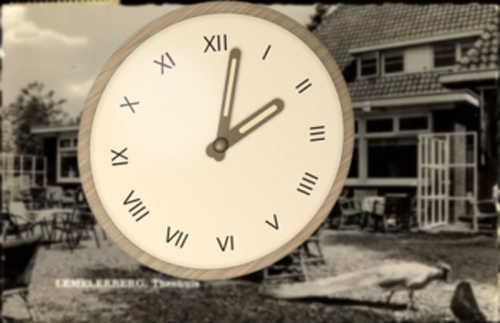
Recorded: {"hour": 2, "minute": 2}
